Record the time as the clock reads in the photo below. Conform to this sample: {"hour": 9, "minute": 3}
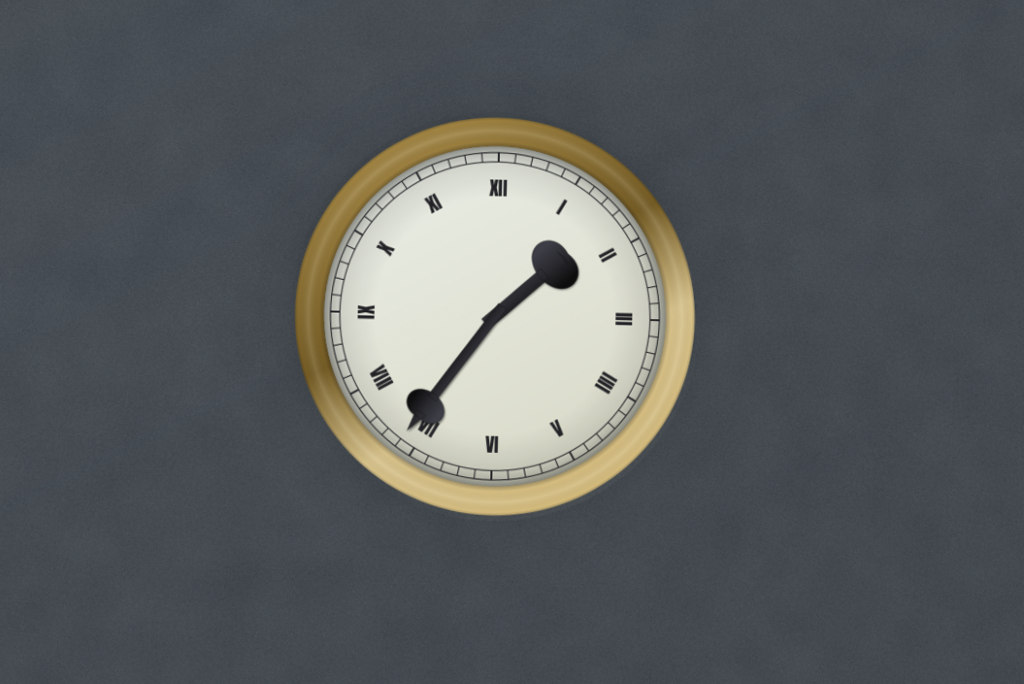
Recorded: {"hour": 1, "minute": 36}
